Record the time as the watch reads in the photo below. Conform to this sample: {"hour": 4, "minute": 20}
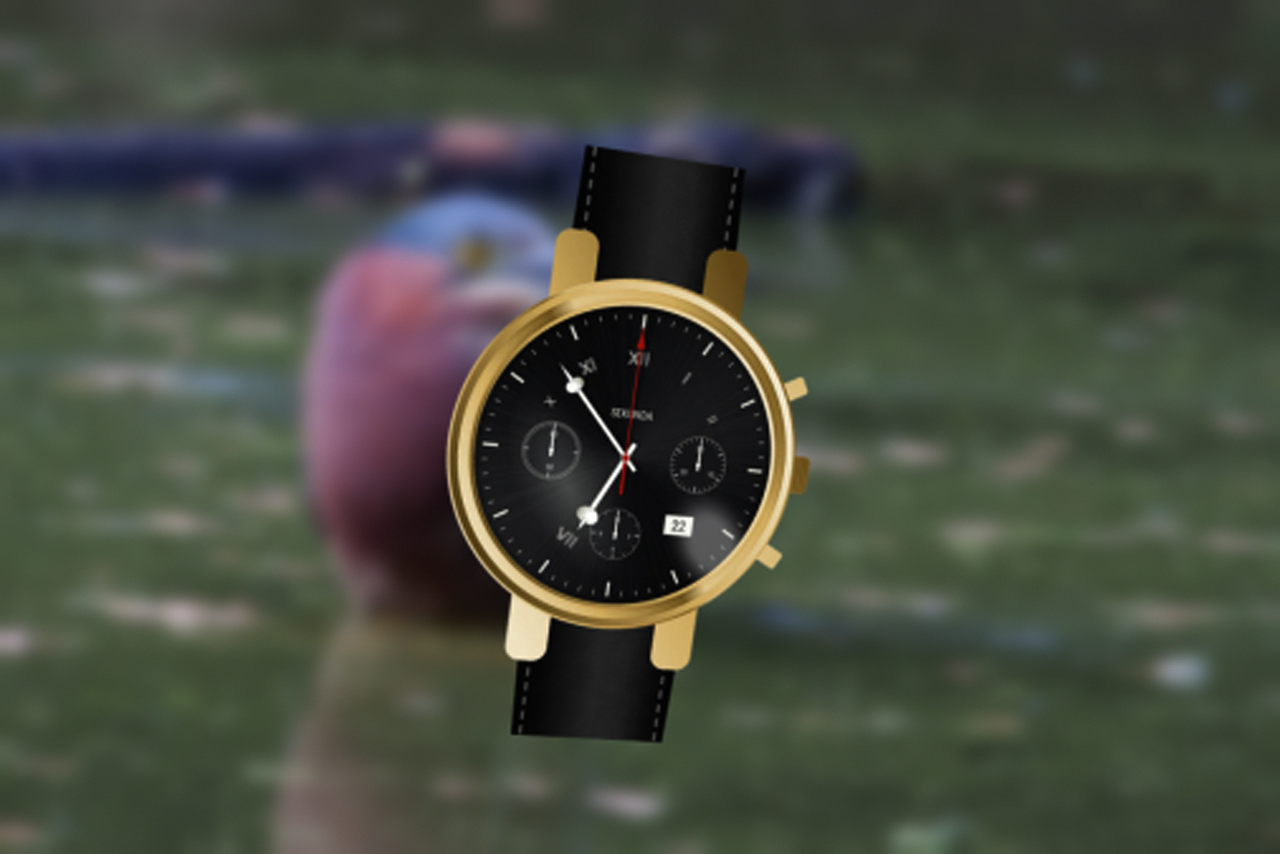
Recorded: {"hour": 6, "minute": 53}
